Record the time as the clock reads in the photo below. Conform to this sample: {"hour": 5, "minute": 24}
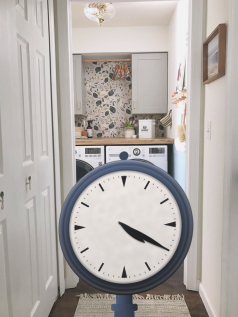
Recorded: {"hour": 4, "minute": 20}
